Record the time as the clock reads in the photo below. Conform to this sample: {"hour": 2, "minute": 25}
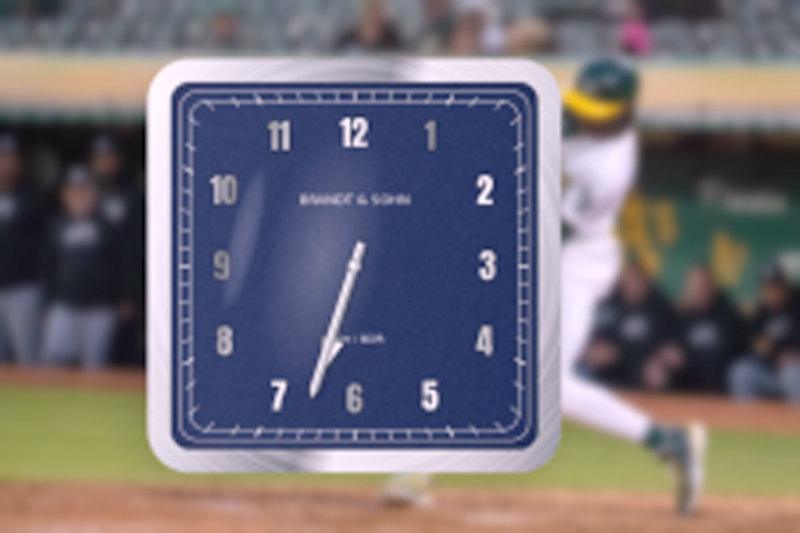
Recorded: {"hour": 6, "minute": 33}
